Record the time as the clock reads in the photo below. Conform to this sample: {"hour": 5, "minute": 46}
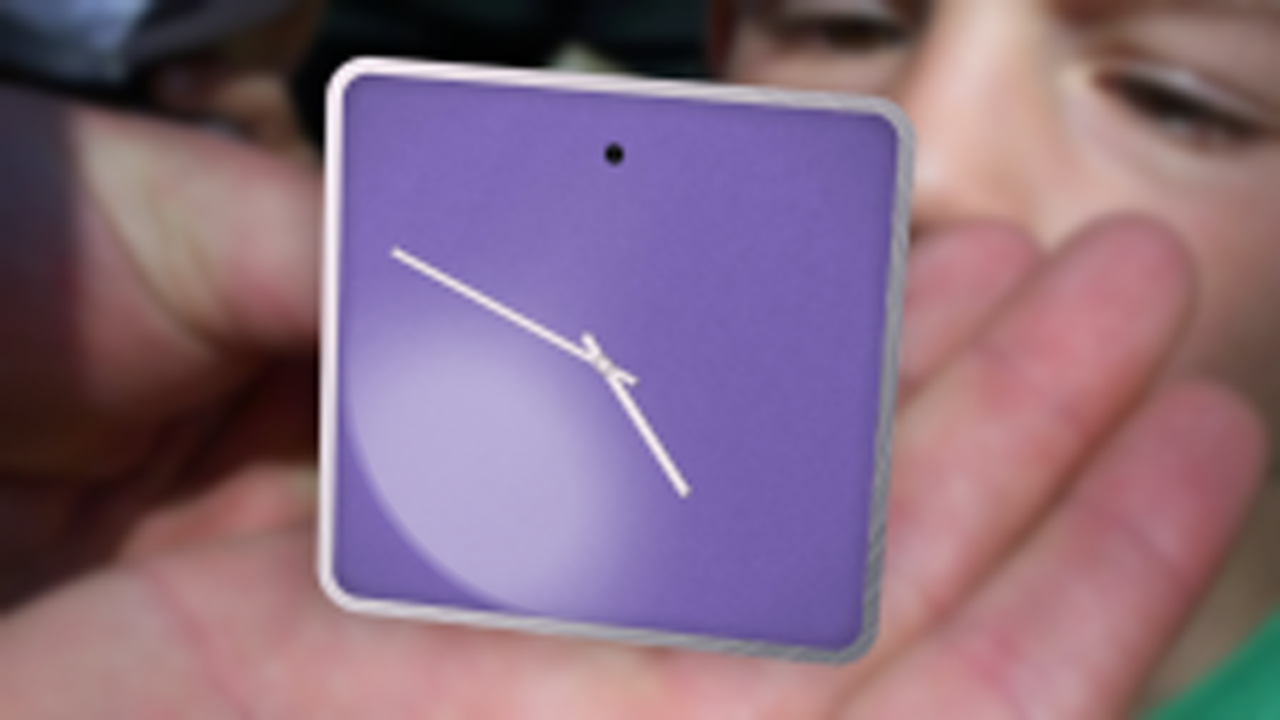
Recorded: {"hour": 4, "minute": 49}
